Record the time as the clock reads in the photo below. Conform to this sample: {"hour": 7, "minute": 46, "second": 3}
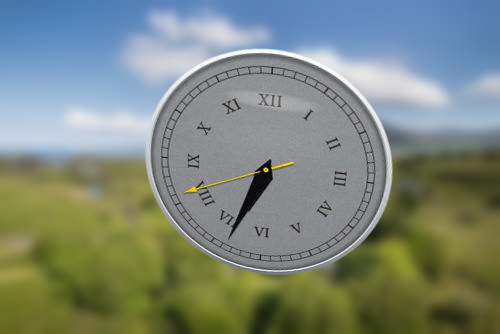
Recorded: {"hour": 6, "minute": 33, "second": 41}
